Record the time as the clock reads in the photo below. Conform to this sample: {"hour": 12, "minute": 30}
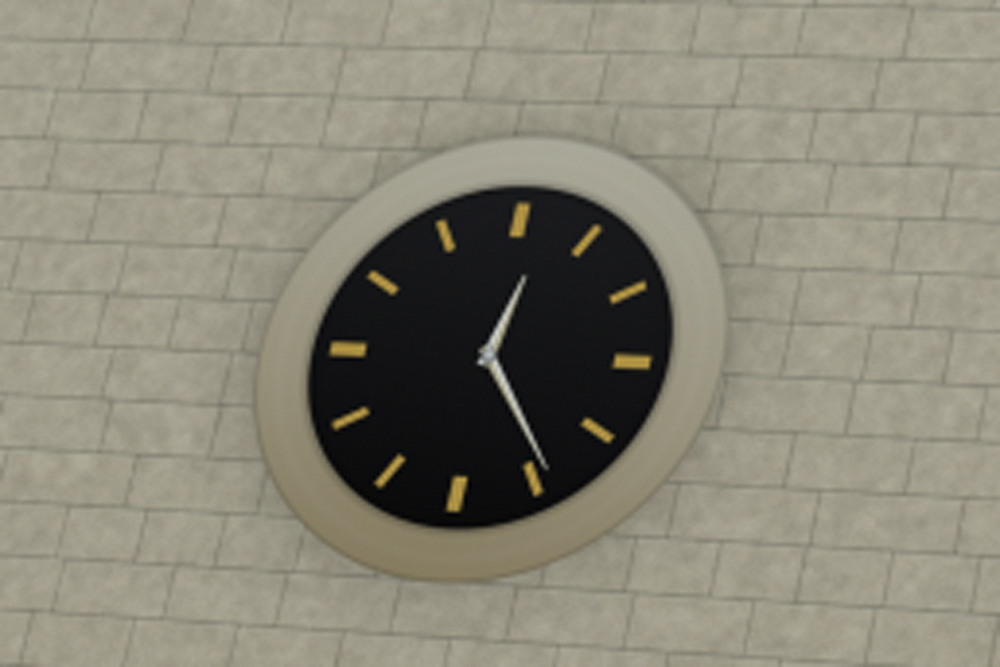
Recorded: {"hour": 12, "minute": 24}
